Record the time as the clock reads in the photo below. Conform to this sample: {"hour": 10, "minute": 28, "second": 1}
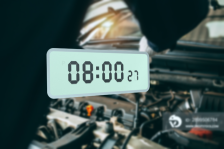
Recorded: {"hour": 8, "minute": 0, "second": 27}
